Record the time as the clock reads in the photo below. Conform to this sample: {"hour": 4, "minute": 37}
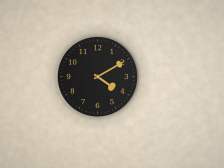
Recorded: {"hour": 4, "minute": 10}
